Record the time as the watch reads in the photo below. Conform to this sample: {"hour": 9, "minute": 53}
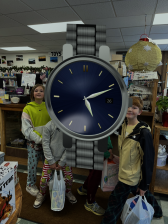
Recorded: {"hour": 5, "minute": 11}
